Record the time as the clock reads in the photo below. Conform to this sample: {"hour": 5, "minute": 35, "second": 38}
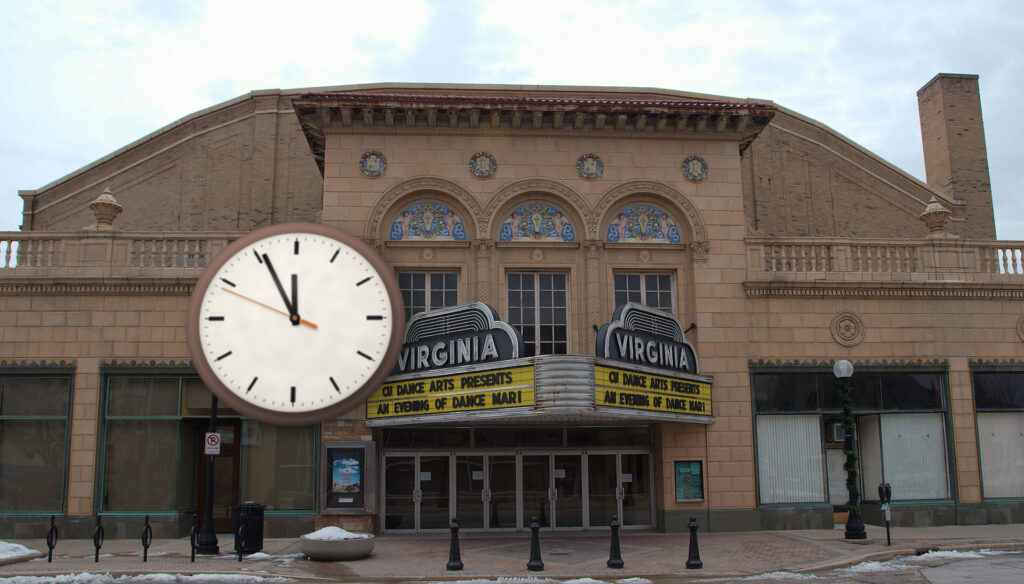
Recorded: {"hour": 11, "minute": 55, "second": 49}
